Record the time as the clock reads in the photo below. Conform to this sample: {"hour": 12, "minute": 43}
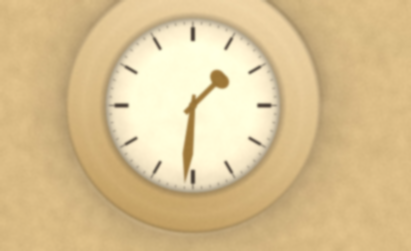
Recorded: {"hour": 1, "minute": 31}
